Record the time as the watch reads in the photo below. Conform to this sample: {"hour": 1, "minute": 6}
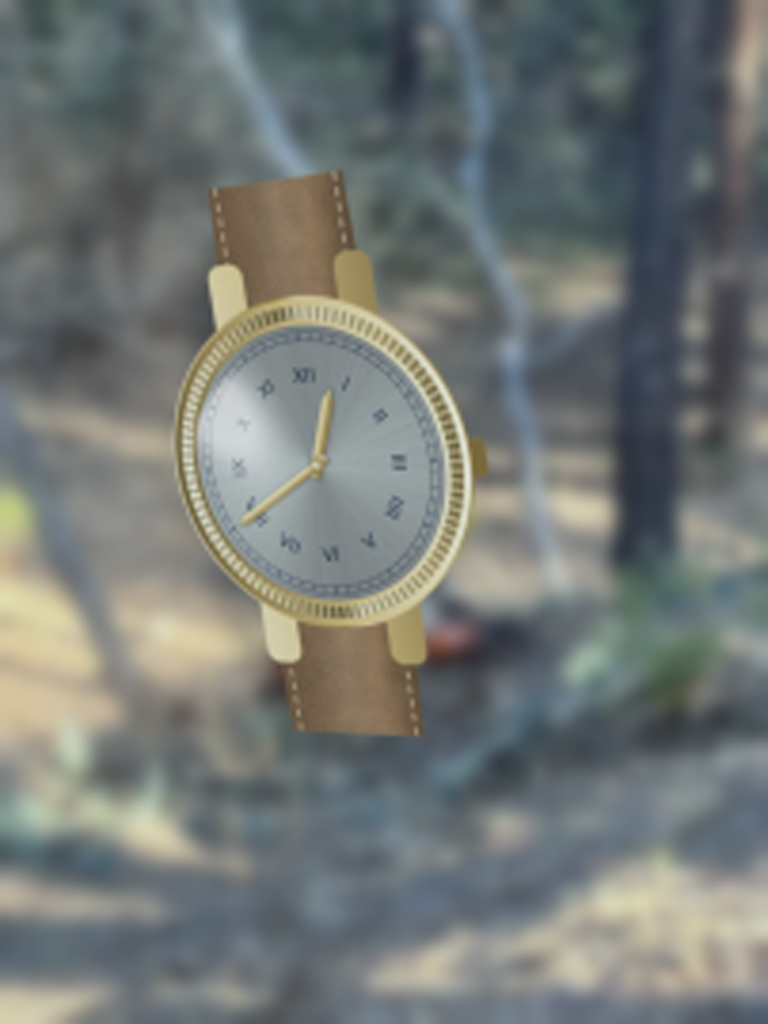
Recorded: {"hour": 12, "minute": 40}
